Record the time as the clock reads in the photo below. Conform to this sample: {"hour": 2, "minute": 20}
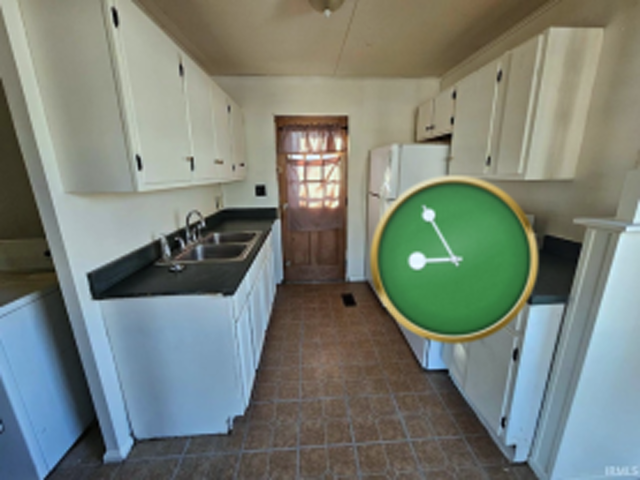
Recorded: {"hour": 8, "minute": 55}
